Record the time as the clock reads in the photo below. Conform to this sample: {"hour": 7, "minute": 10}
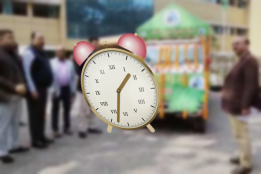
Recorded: {"hour": 1, "minute": 33}
